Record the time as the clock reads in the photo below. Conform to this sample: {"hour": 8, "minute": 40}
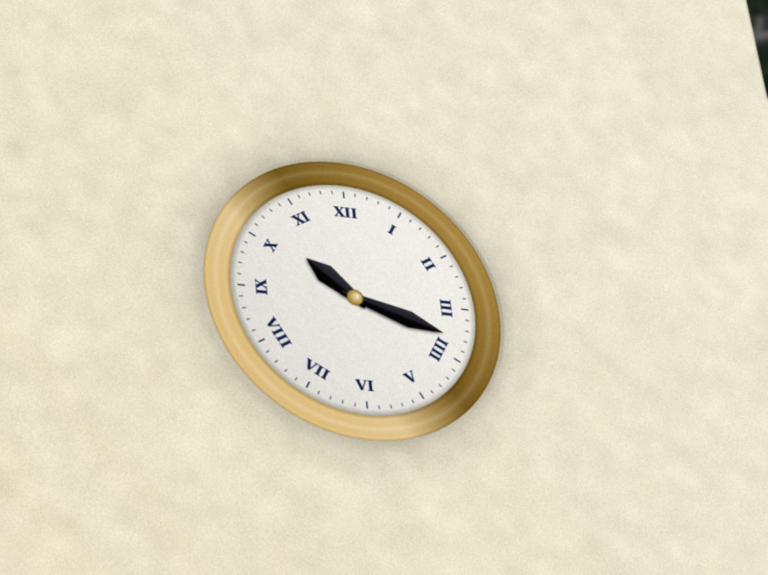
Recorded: {"hour": 10, "minute": 18}
